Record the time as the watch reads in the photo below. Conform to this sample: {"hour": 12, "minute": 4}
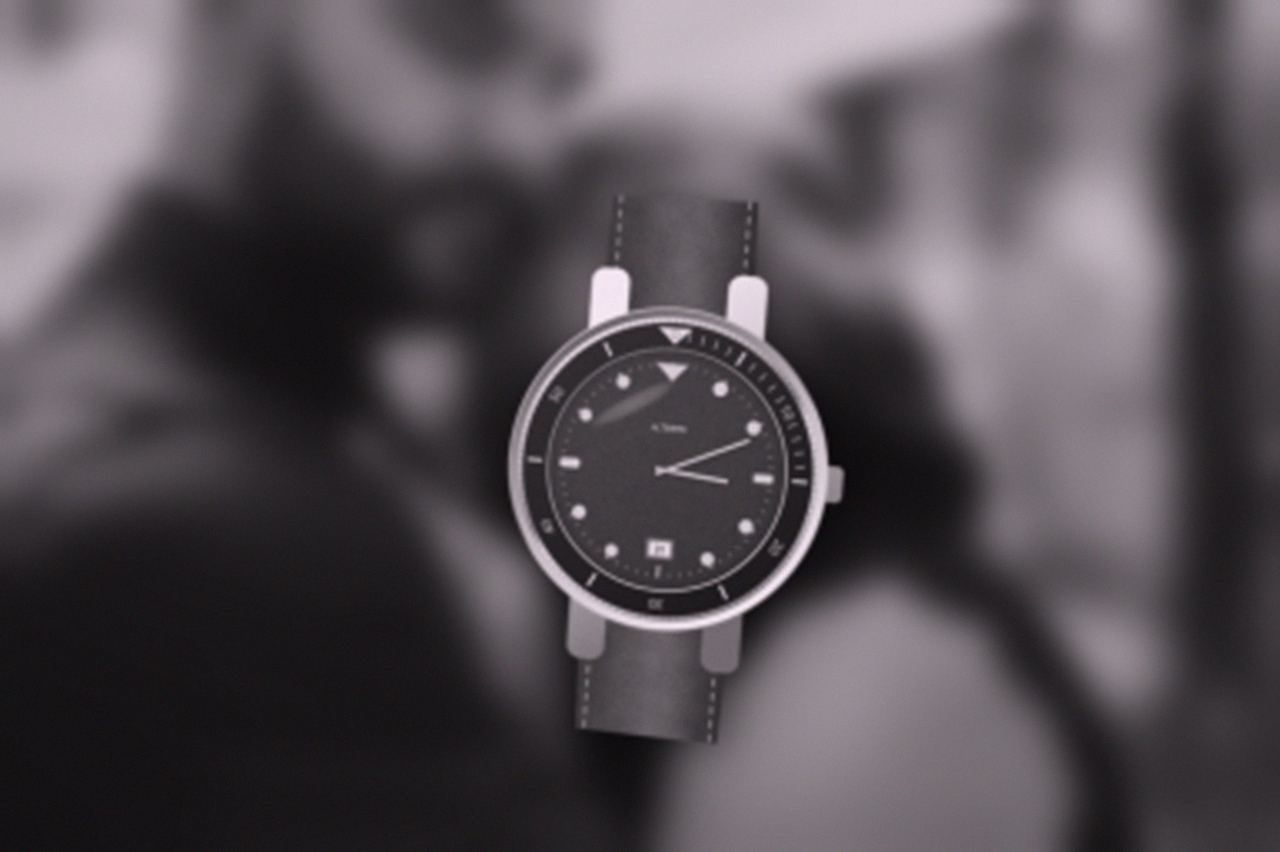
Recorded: {"hour": 3, "minute": 11}
